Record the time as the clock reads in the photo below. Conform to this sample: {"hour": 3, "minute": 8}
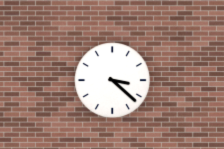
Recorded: {"hour": 3, "minute": 22}
